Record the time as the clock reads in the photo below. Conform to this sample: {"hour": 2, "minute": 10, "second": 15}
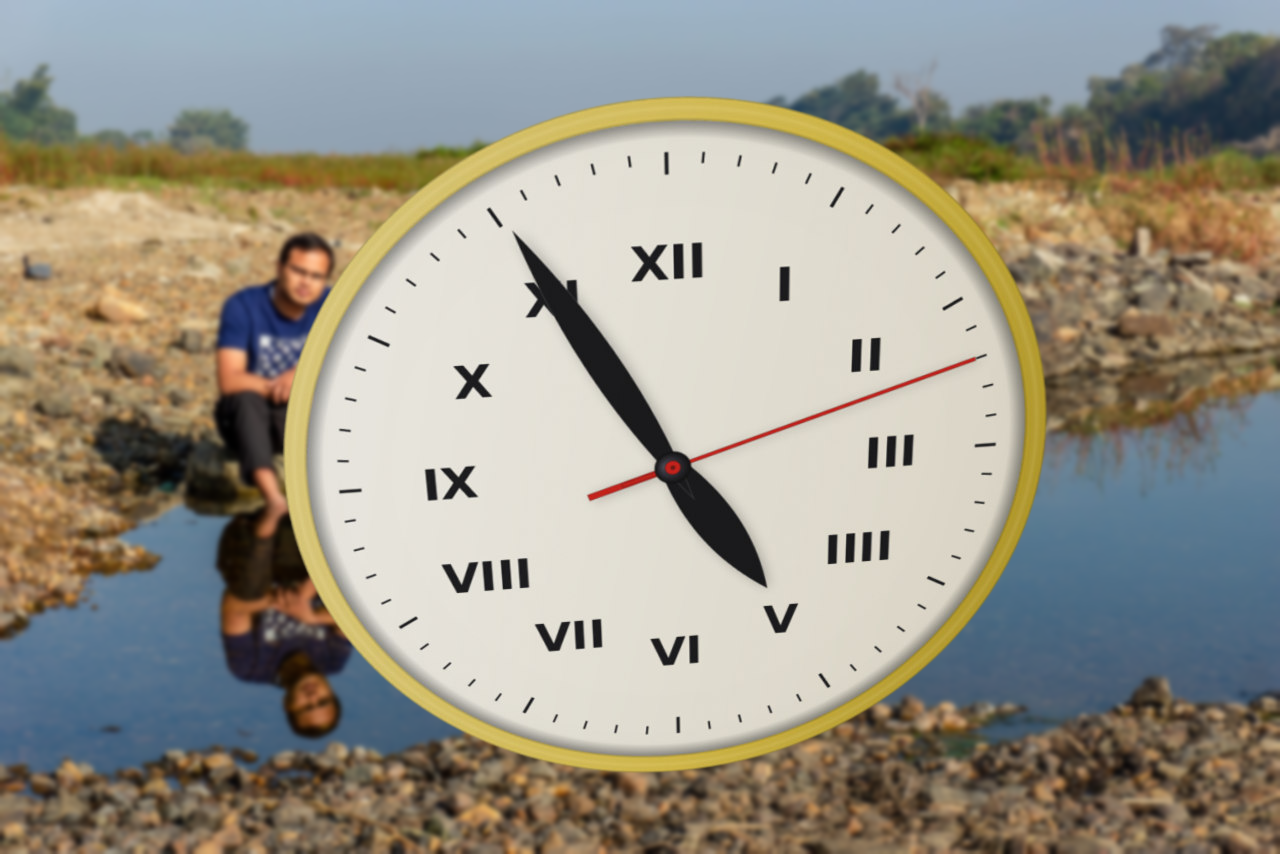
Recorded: {"hour": 4, "minute": 55, "second": 12}
